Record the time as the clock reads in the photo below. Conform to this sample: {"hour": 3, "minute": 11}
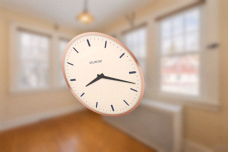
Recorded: {"hour": 8, "minute": 18}
